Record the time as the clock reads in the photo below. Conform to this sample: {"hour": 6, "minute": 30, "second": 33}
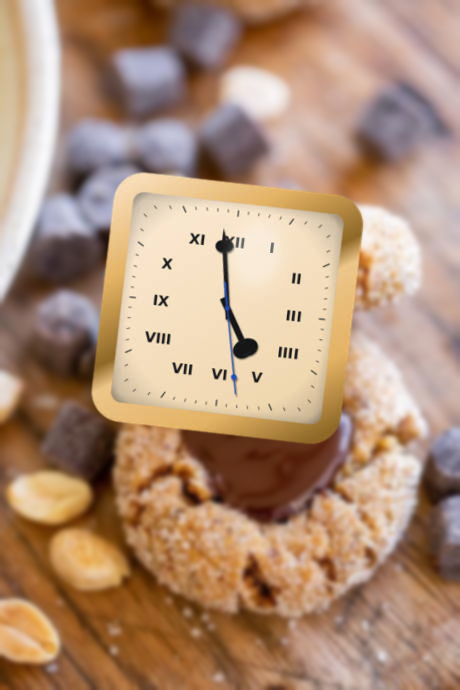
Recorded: {"hour": 4, "minute": 58, "second": 28}
